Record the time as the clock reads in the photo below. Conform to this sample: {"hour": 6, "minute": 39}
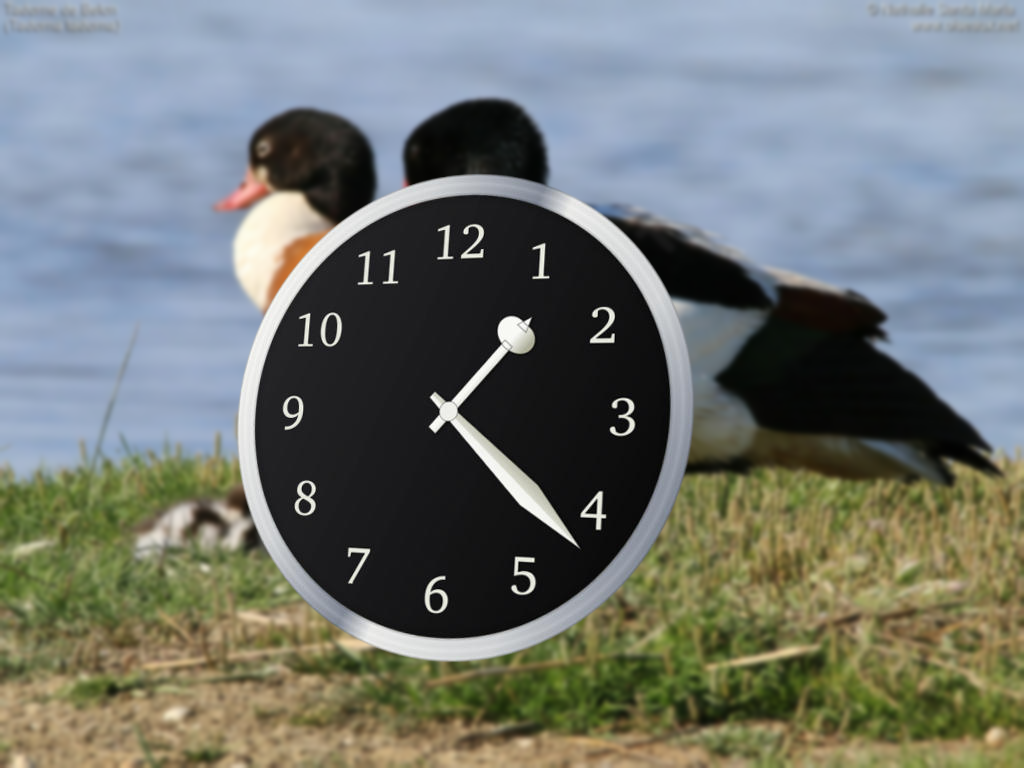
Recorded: {"hour": 1, "minute": 22}
